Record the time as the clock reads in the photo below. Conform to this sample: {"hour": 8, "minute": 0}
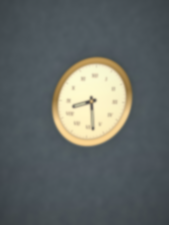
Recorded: {"hour": 8, "minute": 28}
